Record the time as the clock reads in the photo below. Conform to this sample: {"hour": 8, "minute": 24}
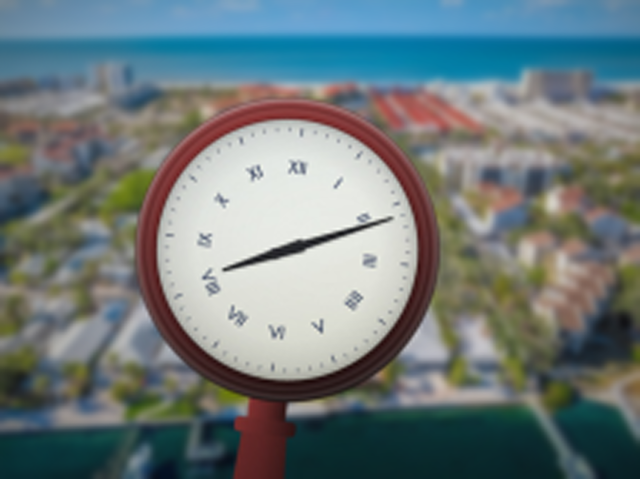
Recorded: {"hour": 8, "minute": 11}
